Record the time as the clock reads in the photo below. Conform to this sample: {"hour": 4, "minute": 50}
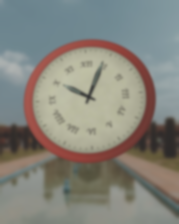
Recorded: {"hour": 10, "minute": 4}
